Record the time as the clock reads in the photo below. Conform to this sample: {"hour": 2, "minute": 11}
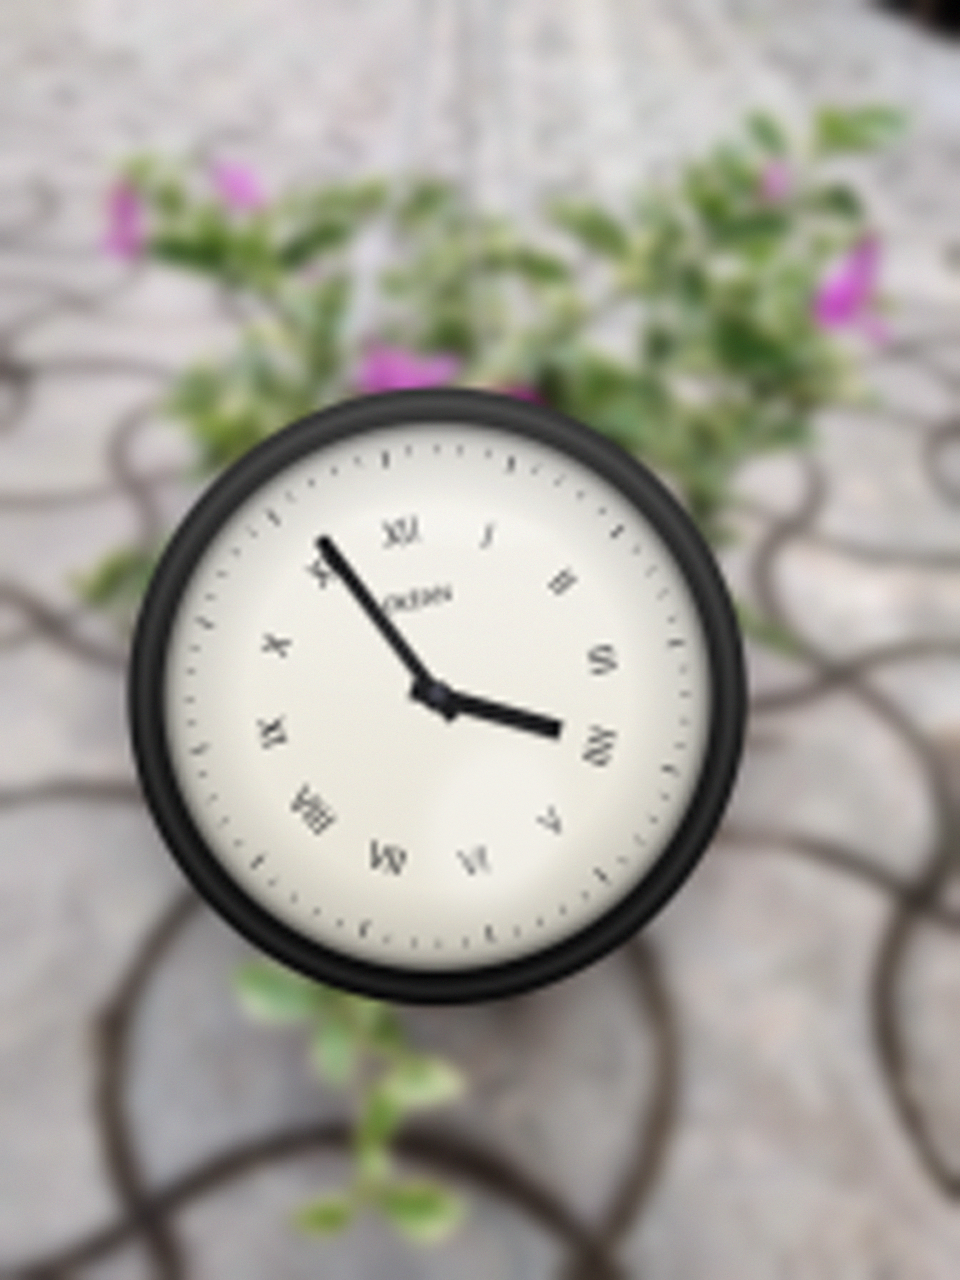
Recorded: {"hour": 3, "minute": 56}
